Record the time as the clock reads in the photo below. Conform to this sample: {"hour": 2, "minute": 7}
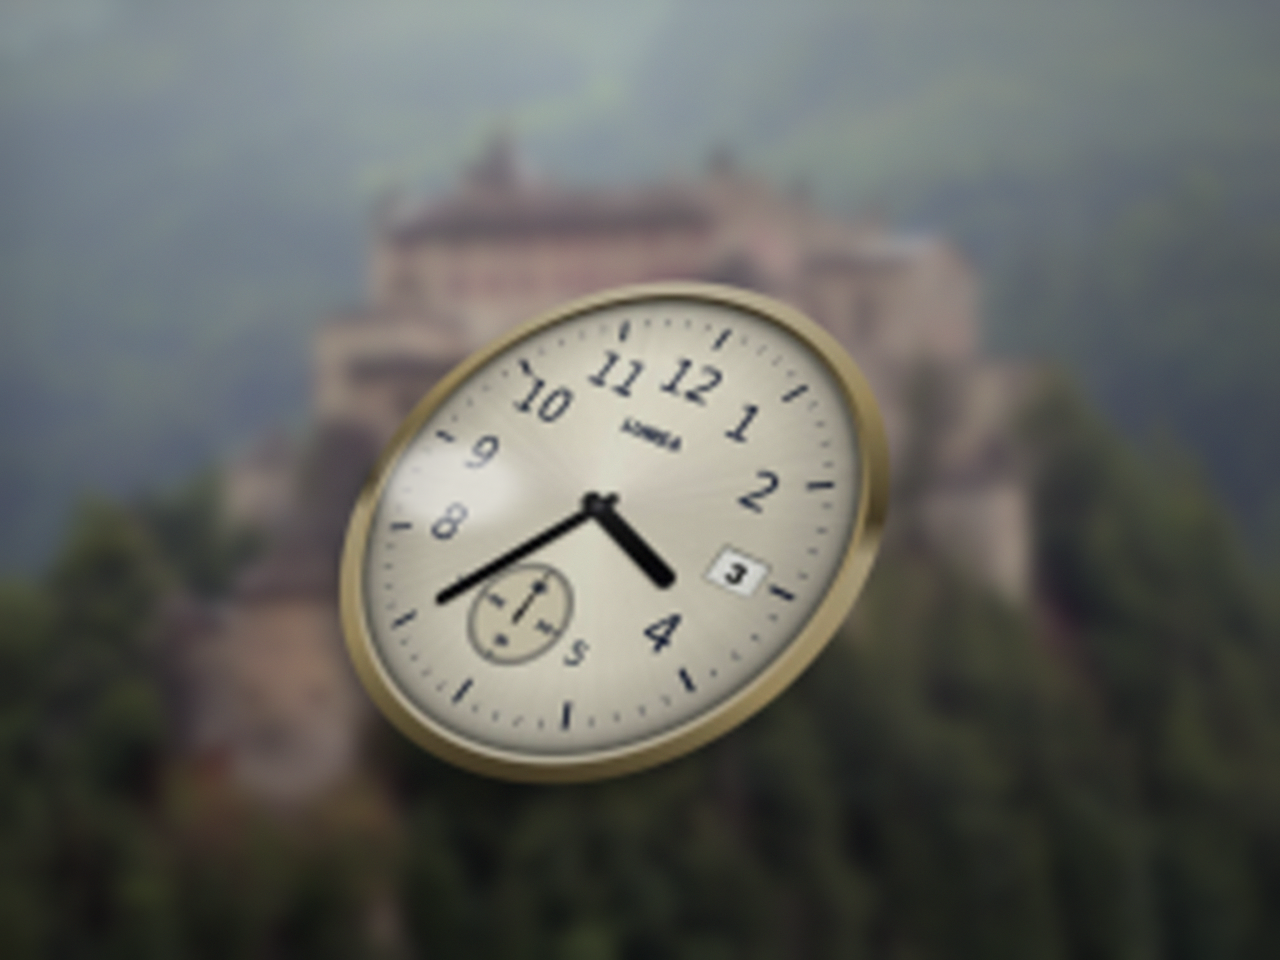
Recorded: {"hour": 3, "minute": 35}
